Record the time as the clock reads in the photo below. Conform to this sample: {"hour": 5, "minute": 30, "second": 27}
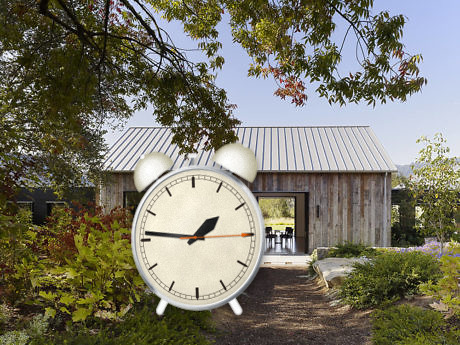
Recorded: {"hour": 1, "minute": 46, "second": 15}
